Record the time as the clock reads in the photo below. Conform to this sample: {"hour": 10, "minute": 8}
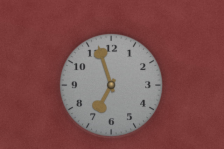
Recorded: {"hour": 6, "minute": 57}
